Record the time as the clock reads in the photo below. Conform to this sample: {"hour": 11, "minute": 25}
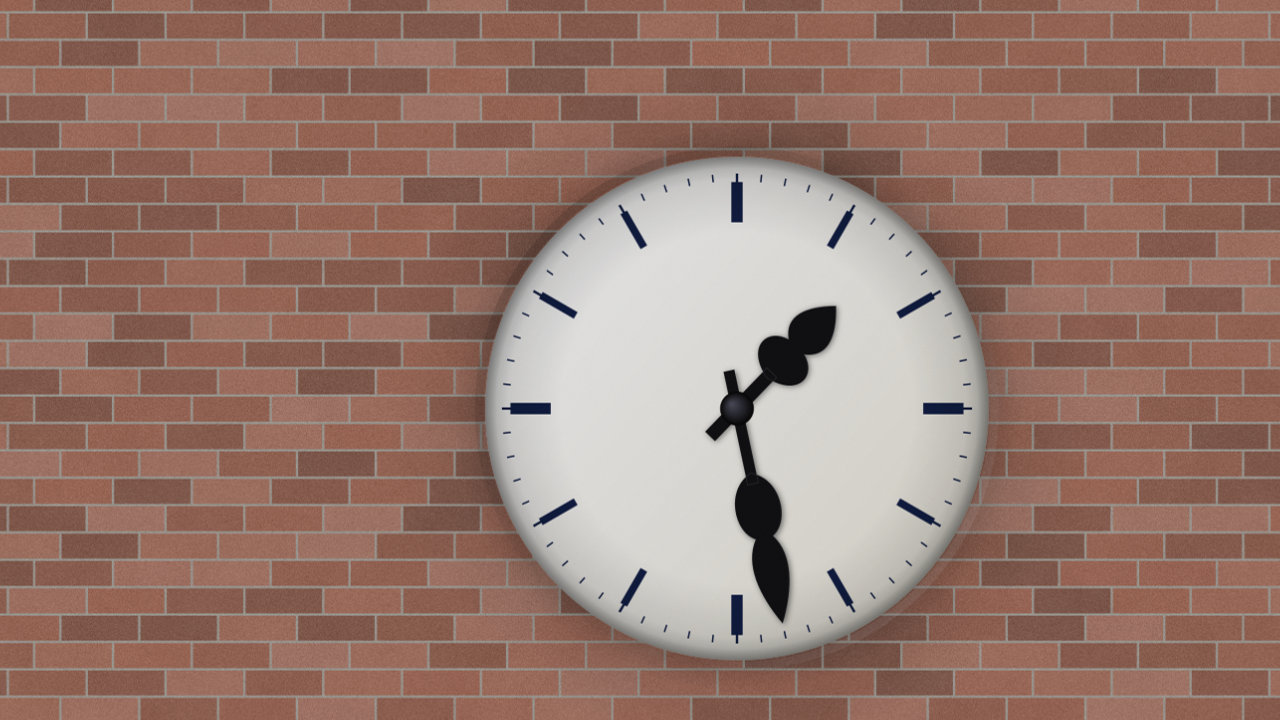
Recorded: {"hour": 1, "minute": 28}
